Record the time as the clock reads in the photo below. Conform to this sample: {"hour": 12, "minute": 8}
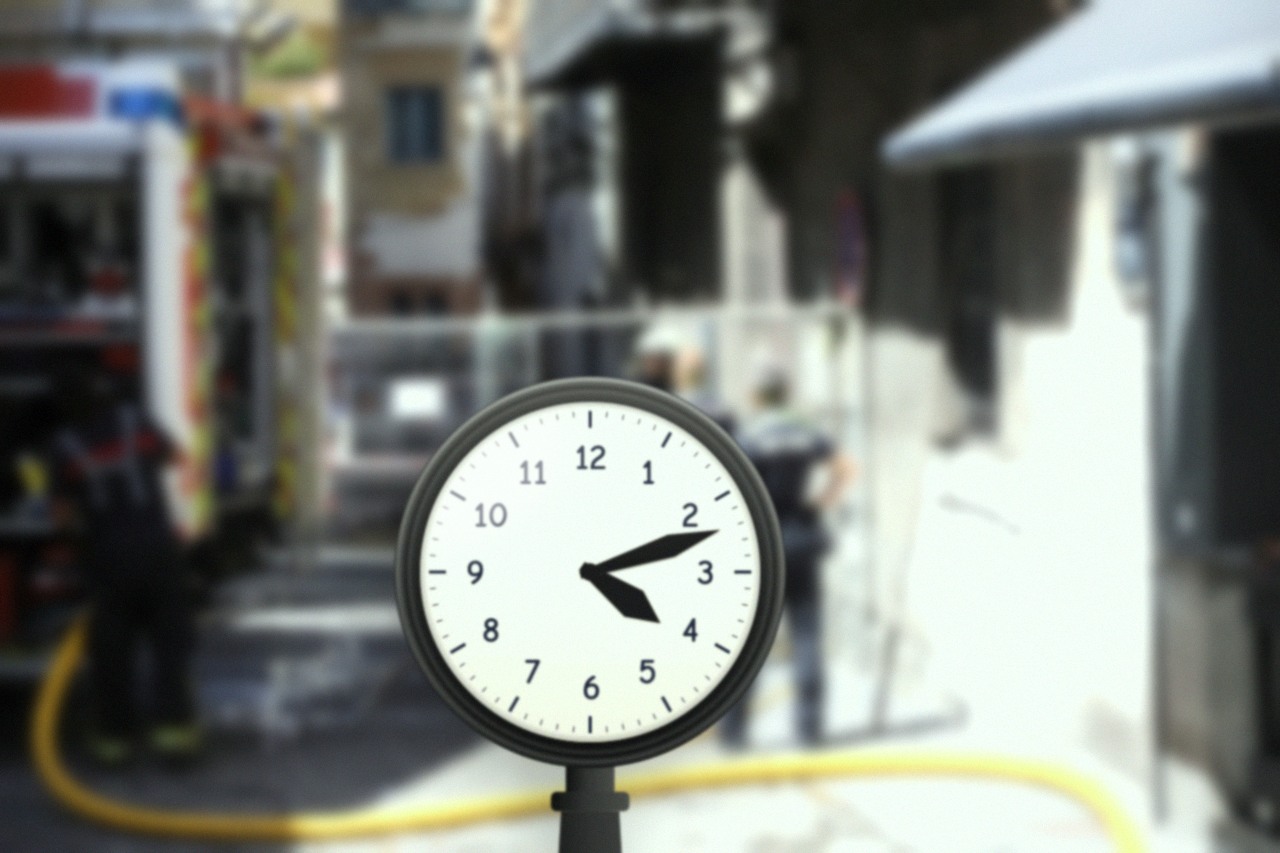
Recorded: {"hour": 4, "minute": 12}
